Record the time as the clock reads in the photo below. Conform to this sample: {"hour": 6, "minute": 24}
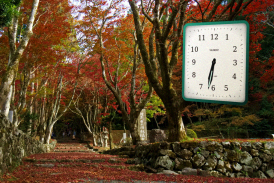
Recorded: {"hour": 6, "minute": 32}
